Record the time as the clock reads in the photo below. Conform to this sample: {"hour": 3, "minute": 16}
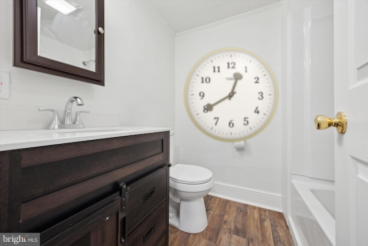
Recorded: {"hour": 12, "minute": 40}
